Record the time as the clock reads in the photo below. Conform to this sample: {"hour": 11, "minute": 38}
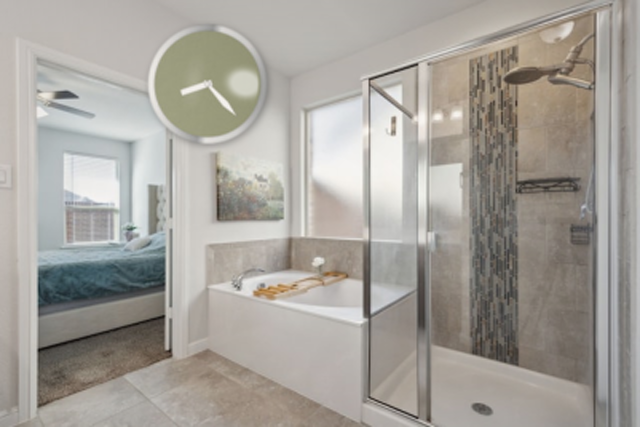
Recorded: {"hour": 8, "minute": 23}
